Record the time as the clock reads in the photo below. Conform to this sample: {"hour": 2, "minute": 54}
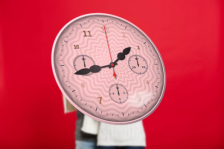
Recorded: {"hour": 1, "minute": 43}
